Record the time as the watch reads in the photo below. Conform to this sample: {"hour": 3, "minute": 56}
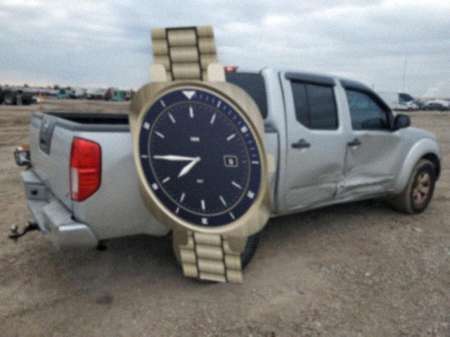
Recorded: {"hour": 7, "minute": 45}
